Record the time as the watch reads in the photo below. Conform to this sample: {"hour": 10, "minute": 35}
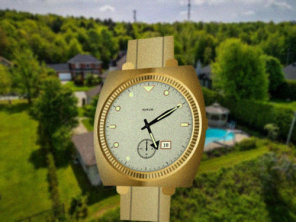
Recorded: {"hour": 5, "minute": 10}
